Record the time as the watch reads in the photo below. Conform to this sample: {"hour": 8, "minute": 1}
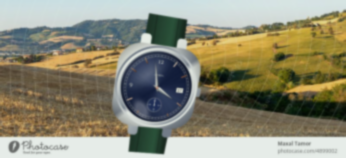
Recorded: {"hour": 3, "minute": 58}
